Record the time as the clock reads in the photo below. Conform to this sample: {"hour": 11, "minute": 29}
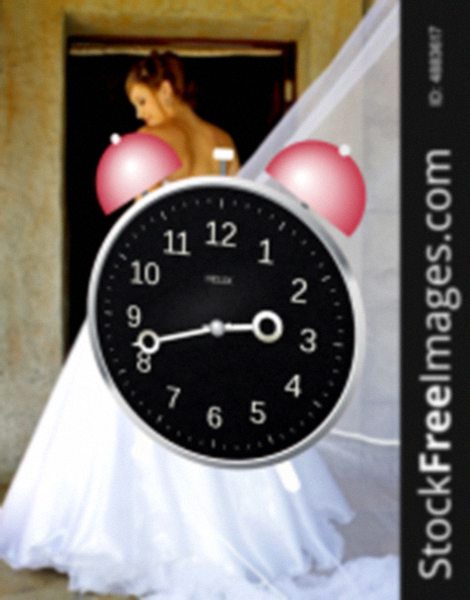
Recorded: {"hour": 2, "minute": 42}
